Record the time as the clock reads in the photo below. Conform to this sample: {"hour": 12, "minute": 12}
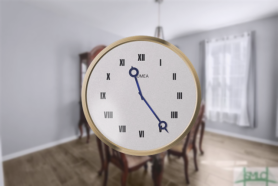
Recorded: {"hour": 11, "minute": 24}
